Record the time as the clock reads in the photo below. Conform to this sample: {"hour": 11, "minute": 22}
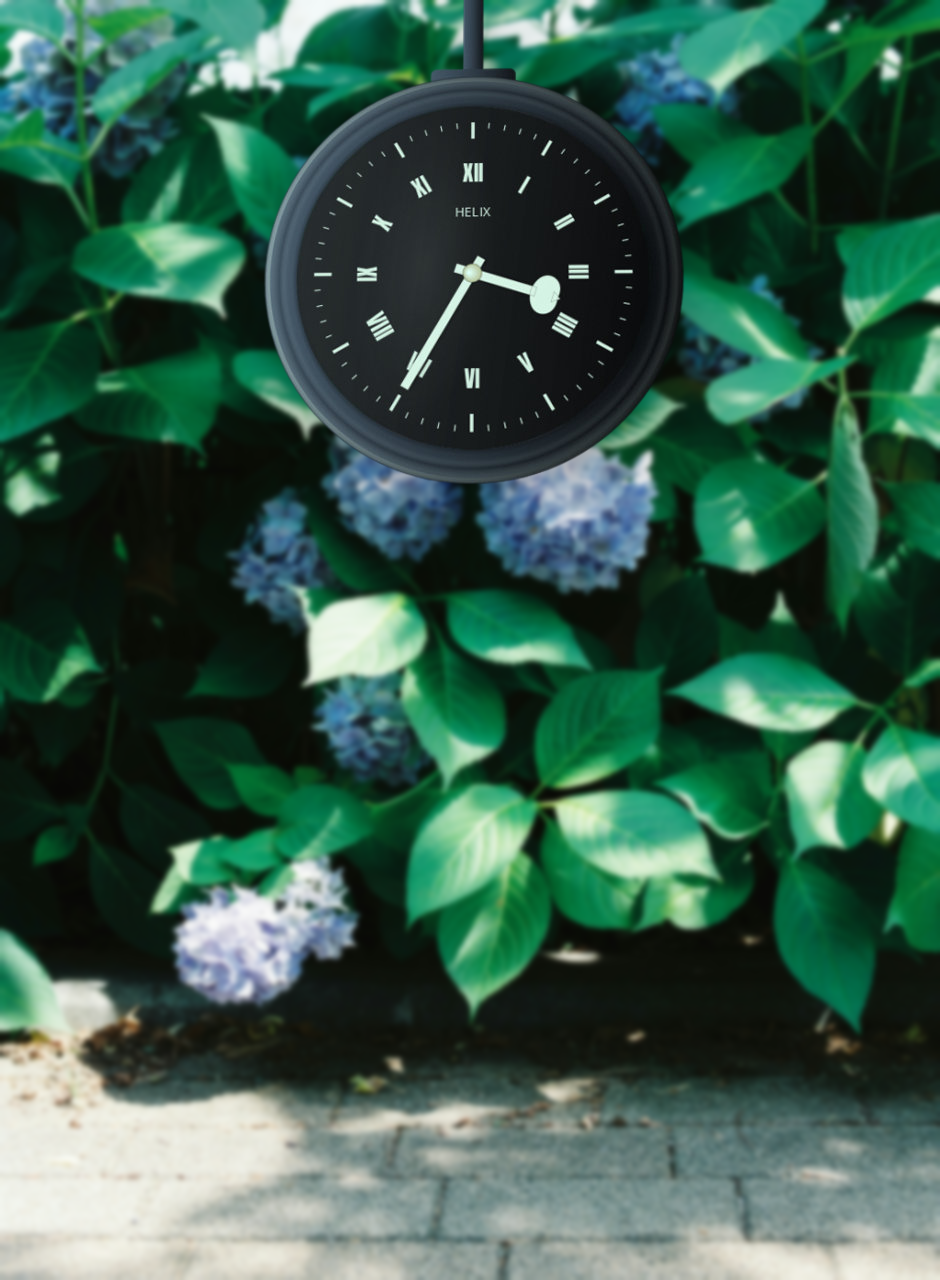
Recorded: {"hour": 3, "minute": 35}
